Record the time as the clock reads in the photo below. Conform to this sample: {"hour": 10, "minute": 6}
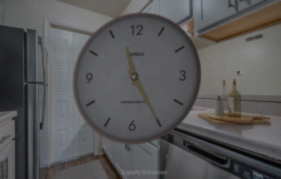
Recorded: {"hour": 11, "minute": 25}
